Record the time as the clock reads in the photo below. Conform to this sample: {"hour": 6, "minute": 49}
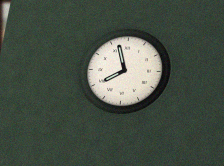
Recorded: {"hour": 7, "minute": 57}
